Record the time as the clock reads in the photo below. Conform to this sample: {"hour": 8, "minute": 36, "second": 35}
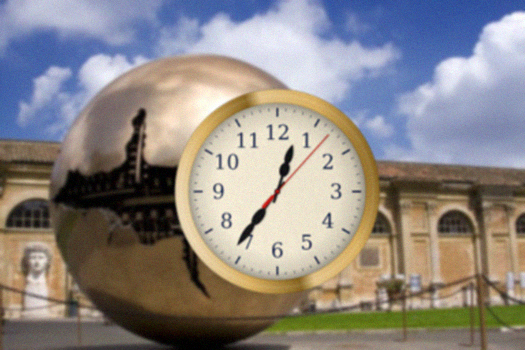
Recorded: {"hour": 12, "minute": 36, "second": 7}
